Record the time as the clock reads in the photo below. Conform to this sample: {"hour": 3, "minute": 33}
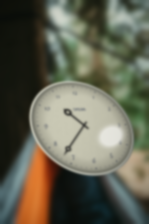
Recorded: {"hour": 10, "minute": 37}
